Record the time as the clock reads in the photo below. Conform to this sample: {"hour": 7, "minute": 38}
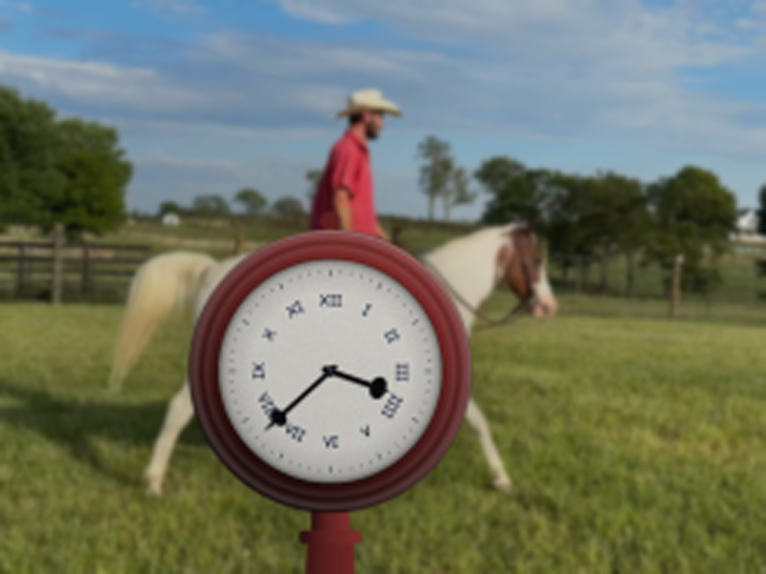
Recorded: {"hour": 3, "minute": 38}
